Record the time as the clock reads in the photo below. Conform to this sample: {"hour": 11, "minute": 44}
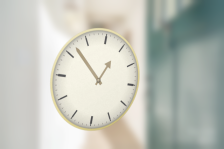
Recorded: {"hour": 12, "minute": 52}
